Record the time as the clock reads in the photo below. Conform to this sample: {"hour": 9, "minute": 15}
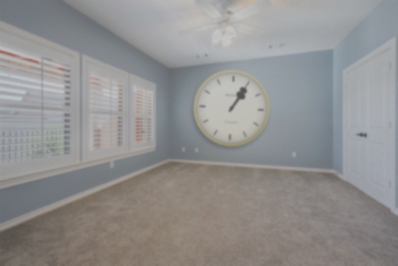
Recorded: {"hour": 1, "minute": 5}
